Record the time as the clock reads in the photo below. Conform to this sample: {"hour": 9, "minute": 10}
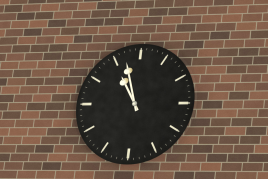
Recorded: {"hour": 10, "minute": 57}
